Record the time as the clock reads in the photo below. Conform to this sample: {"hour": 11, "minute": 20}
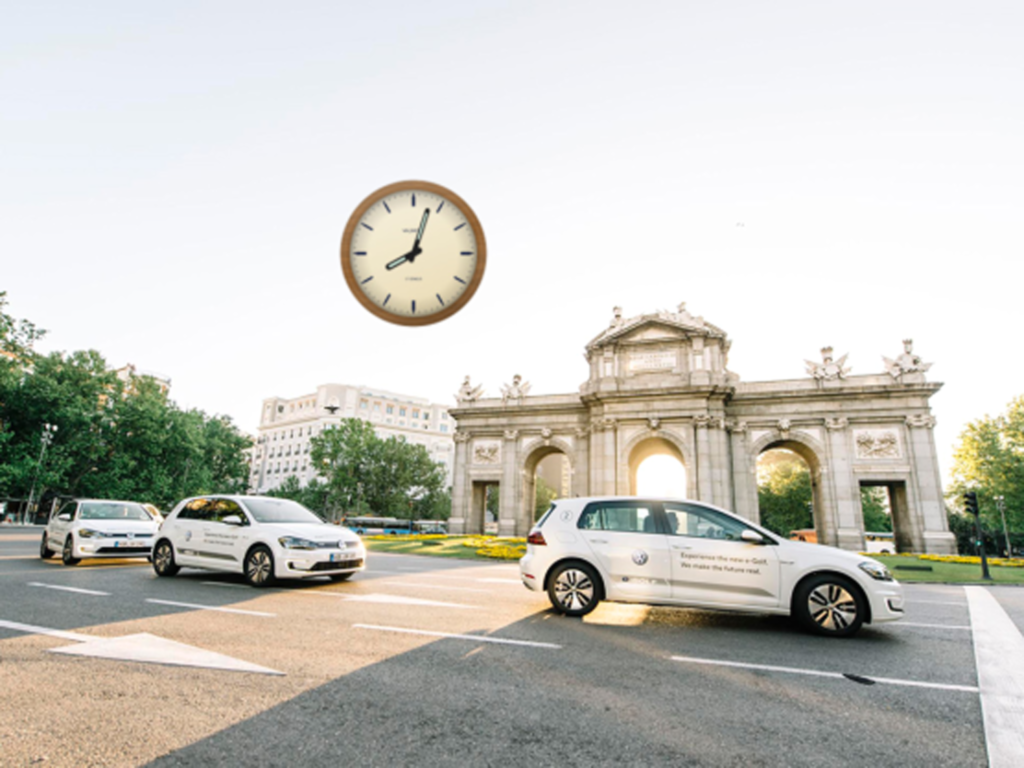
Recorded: {"hour": 8, "minute": 3}
